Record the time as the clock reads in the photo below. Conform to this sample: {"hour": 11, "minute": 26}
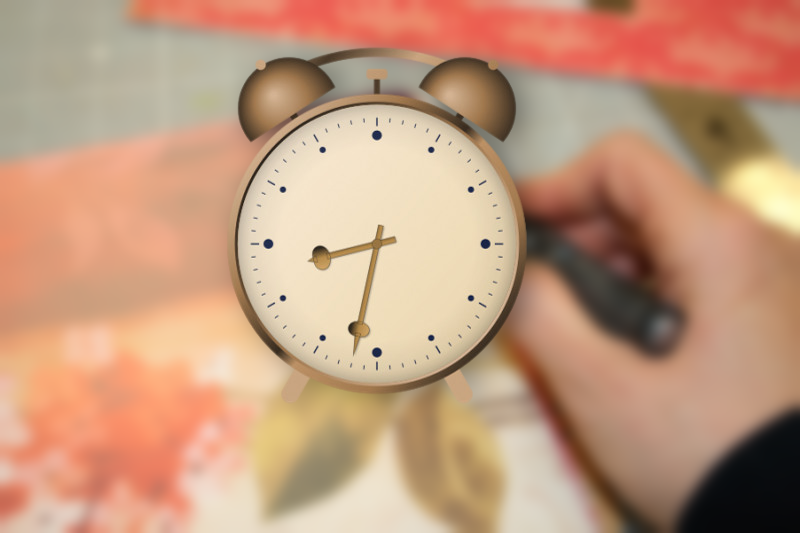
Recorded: {"hour": 8, "minute": 32}
